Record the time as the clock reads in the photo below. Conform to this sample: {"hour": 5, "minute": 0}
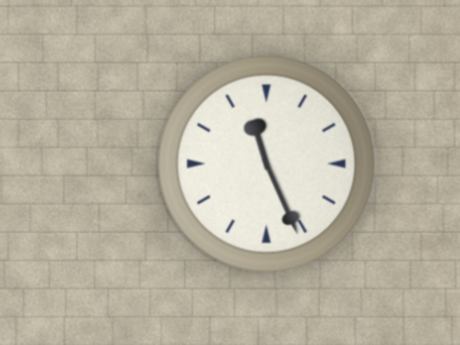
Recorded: {"hour": 11, "minute": 26}
